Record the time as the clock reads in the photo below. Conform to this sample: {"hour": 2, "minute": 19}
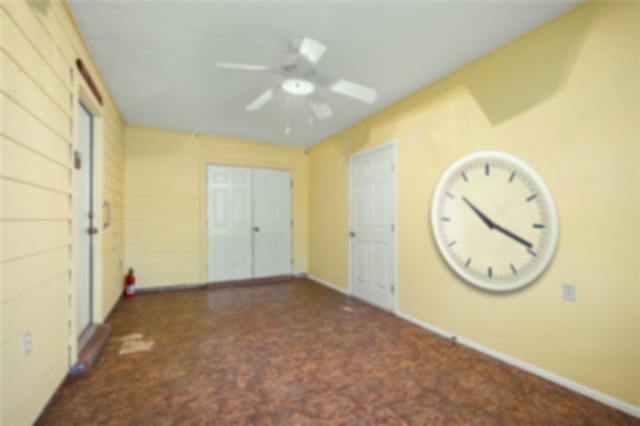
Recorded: {"hour": 10, "minute": 19}
